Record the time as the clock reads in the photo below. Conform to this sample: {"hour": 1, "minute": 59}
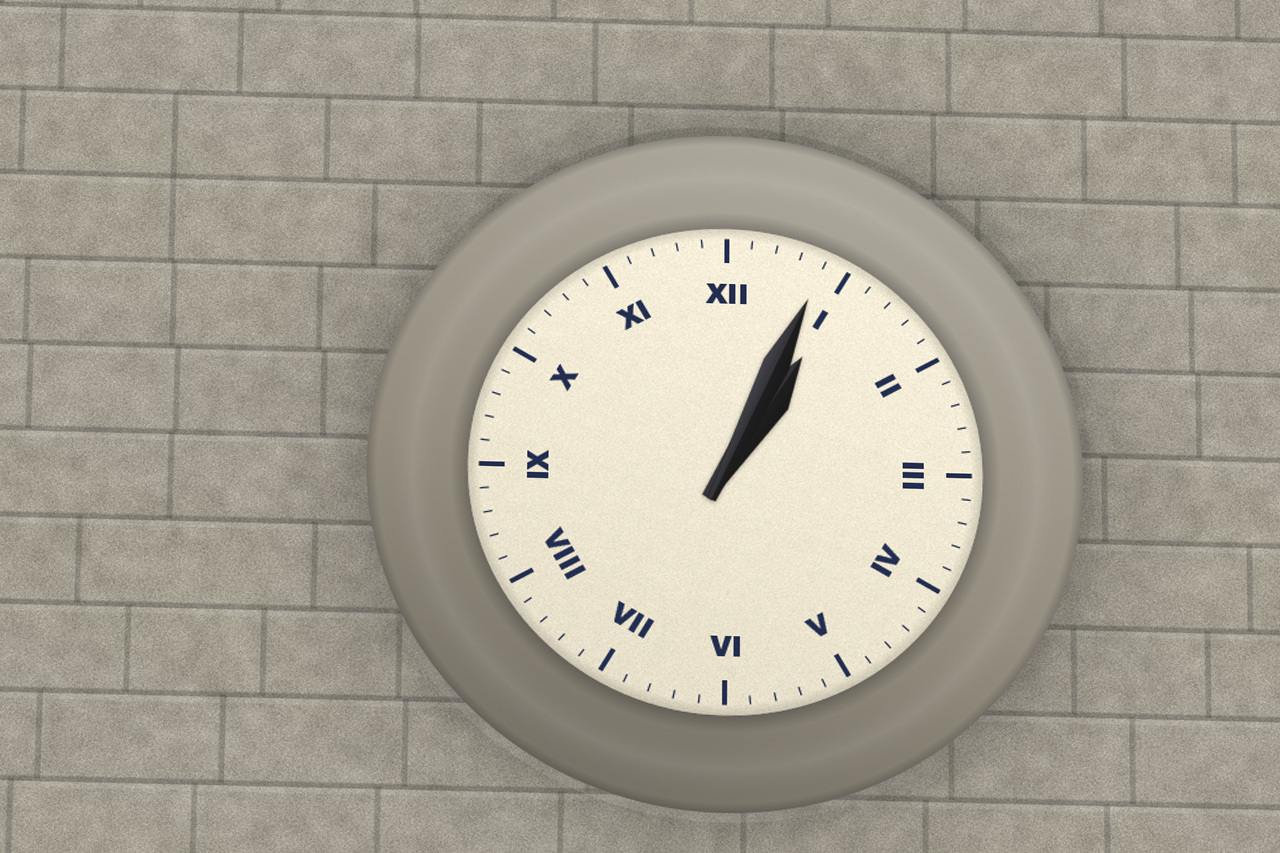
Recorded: {"hour": 1, "minute": 4}
